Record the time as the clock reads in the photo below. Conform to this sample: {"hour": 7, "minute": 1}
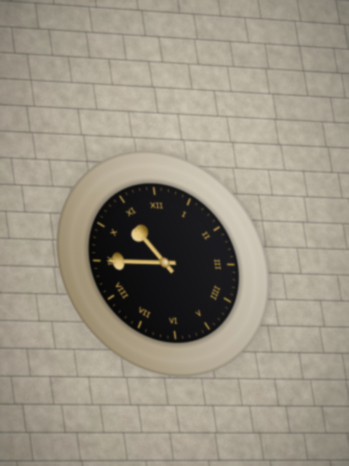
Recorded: {"hour": 10, "minute": 45}
